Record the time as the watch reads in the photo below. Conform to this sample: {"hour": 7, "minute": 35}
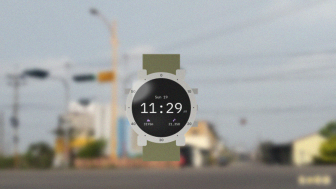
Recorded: {"hour": 11, "minute": 29}
